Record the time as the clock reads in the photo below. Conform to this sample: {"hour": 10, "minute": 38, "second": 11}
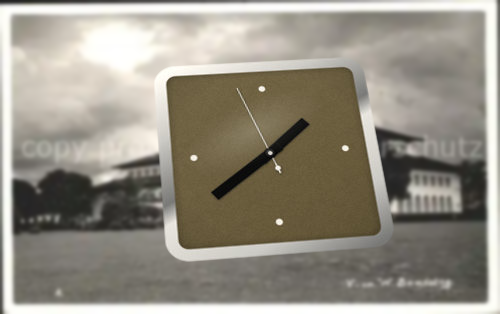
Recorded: {"hour": 1, "minute": 38, "second": 57}
